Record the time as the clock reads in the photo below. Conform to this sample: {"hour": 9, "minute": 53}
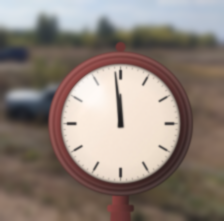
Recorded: {"hour": 11, "minute": 59}
